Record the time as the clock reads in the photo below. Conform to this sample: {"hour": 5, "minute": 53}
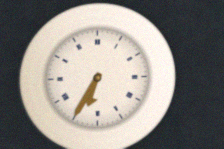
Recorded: {"hour": 6, "minute": 35}
